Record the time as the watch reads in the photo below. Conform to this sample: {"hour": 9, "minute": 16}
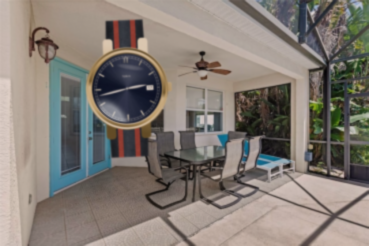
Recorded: {"hour": 2, "minute": 43}
